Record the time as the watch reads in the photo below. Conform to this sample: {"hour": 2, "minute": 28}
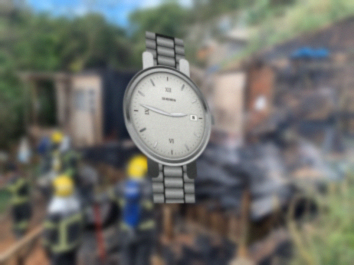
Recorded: {"hour": 2, "minute": 47}
